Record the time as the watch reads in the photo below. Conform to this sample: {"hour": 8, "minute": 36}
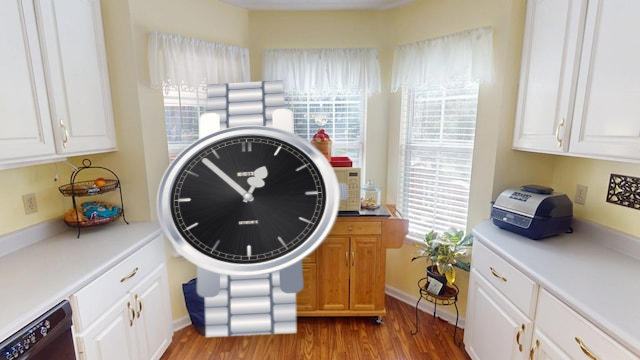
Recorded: {"hour": 12, "minute": 53}
